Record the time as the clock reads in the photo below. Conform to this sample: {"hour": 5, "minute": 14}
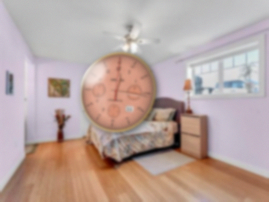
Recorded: {"hour": 12, "minute": 16}
